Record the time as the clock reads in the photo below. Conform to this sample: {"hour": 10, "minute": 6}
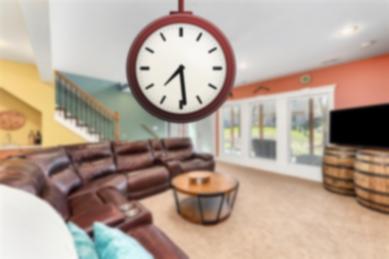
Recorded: {"hour": 7, "minute": 29}
